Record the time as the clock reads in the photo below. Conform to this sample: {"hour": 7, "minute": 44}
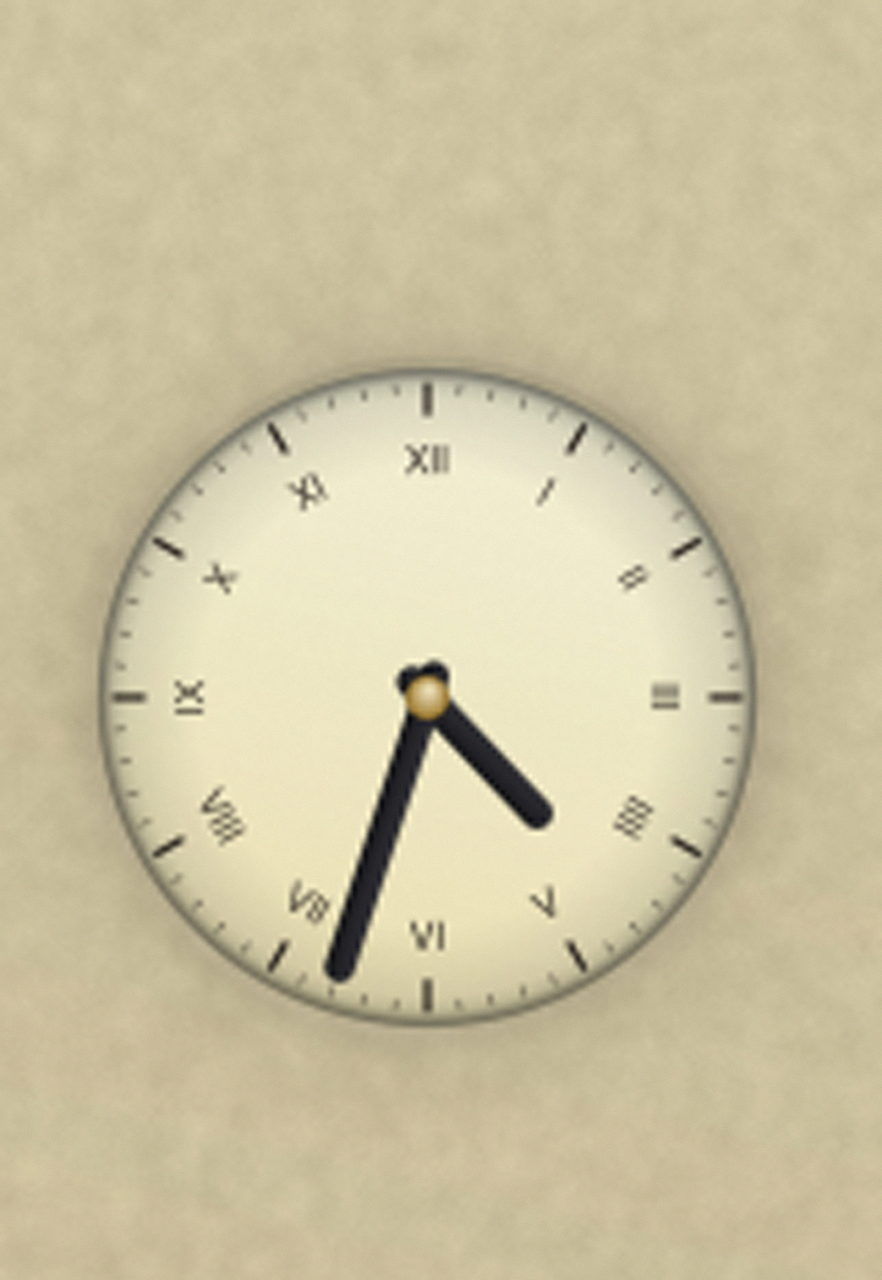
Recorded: {"hour": 4, "minute": 33}
